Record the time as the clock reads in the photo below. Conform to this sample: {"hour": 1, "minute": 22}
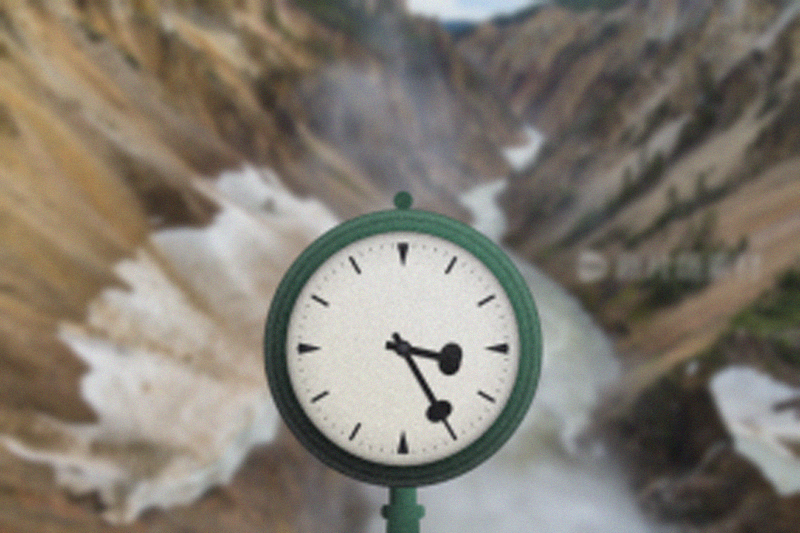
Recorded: {"hour": 3, "minute": 25}
